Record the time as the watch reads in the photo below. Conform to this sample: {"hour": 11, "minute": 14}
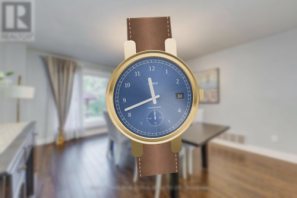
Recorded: {"hour": 11, "minute": 42}
